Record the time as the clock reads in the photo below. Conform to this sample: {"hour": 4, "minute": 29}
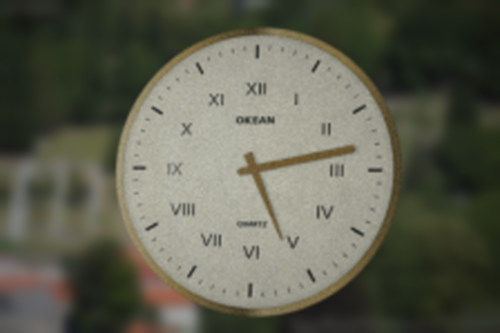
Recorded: {"hour": 5, "minute": 13}
